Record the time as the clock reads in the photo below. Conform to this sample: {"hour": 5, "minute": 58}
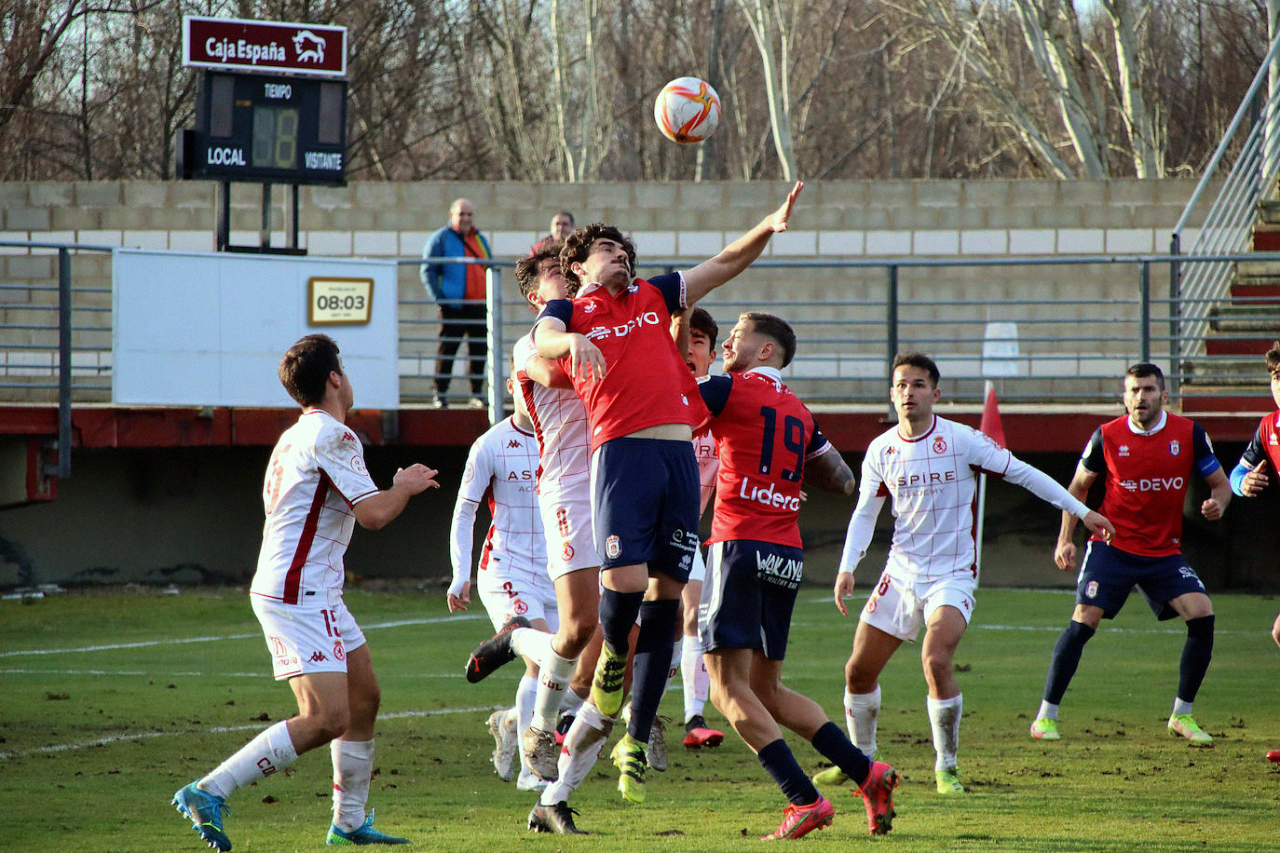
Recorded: {"hour": 8, "minute": 3}
